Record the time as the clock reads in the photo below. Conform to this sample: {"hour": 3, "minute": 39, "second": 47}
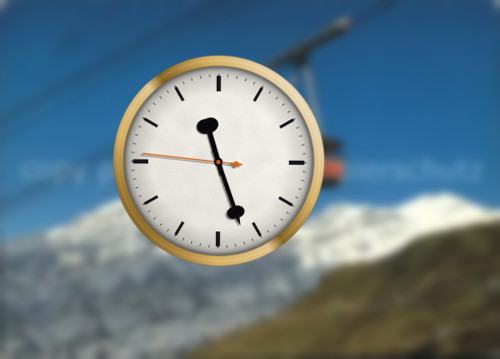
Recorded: {"hour": 11, "minute": 26, "second": 46}
